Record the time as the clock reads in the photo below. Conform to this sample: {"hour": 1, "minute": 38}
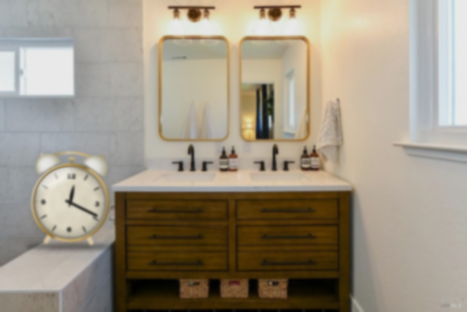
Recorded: {"hour": 12, "minute": 19}
